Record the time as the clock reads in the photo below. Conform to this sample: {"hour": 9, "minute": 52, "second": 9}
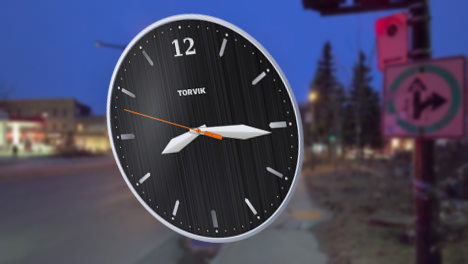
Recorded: {"hour": 8, "minute": 15, "second": 48}
